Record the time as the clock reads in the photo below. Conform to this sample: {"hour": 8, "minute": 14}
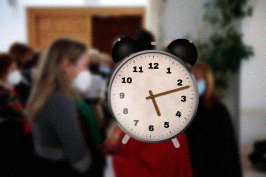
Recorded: {"hour": 5, "minute": 12}
